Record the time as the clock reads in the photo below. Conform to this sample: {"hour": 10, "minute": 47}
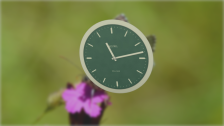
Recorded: {"hour": 11, "minute": 13}
